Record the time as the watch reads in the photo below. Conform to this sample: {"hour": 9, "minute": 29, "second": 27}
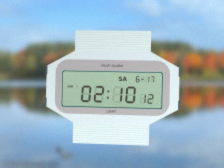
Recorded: {"hour": 2, "minute": 10, "second": 12}
